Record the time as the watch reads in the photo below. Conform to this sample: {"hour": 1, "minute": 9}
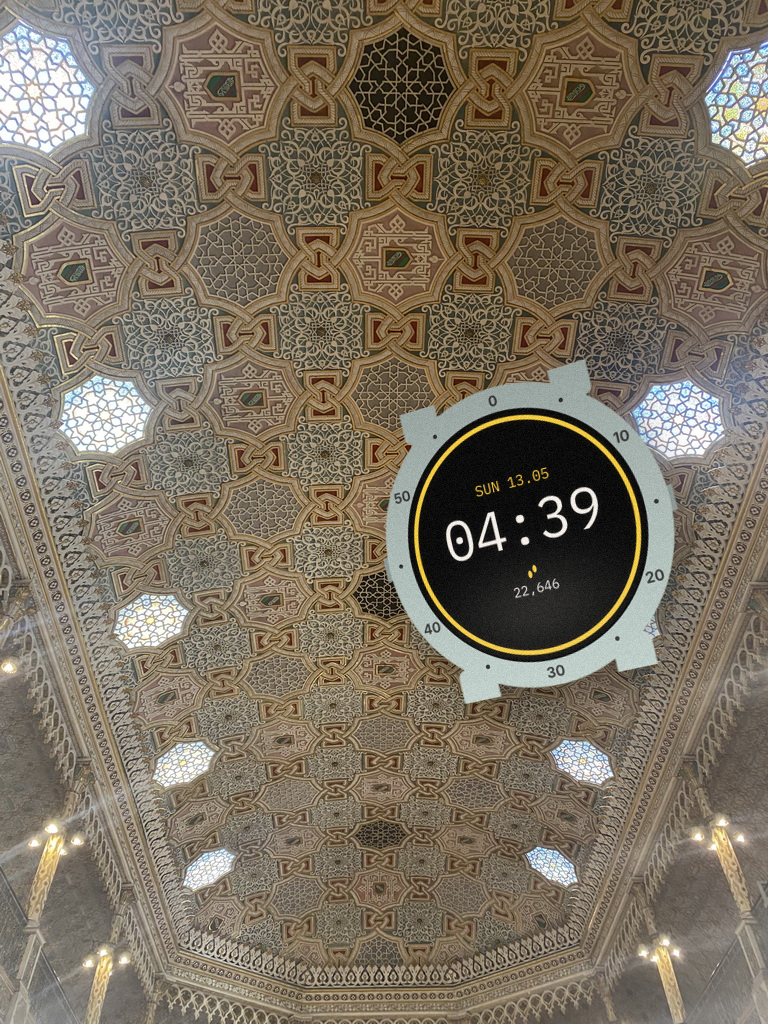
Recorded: {"hour": 4, "minute": 39}
